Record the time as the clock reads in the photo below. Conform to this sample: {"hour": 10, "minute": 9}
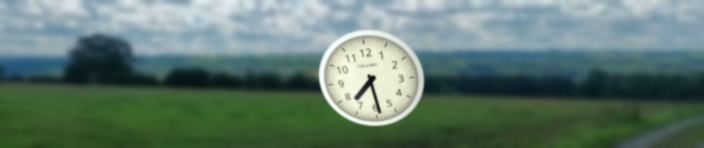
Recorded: {"hour": 7, "minute": 29}
